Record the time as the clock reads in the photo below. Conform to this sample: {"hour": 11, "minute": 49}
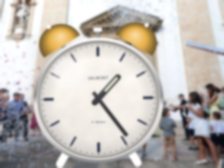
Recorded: {"hour": 1, "minute": 24}
